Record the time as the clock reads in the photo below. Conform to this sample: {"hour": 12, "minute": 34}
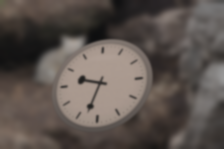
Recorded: {"hour": 9, "minute": 33}
